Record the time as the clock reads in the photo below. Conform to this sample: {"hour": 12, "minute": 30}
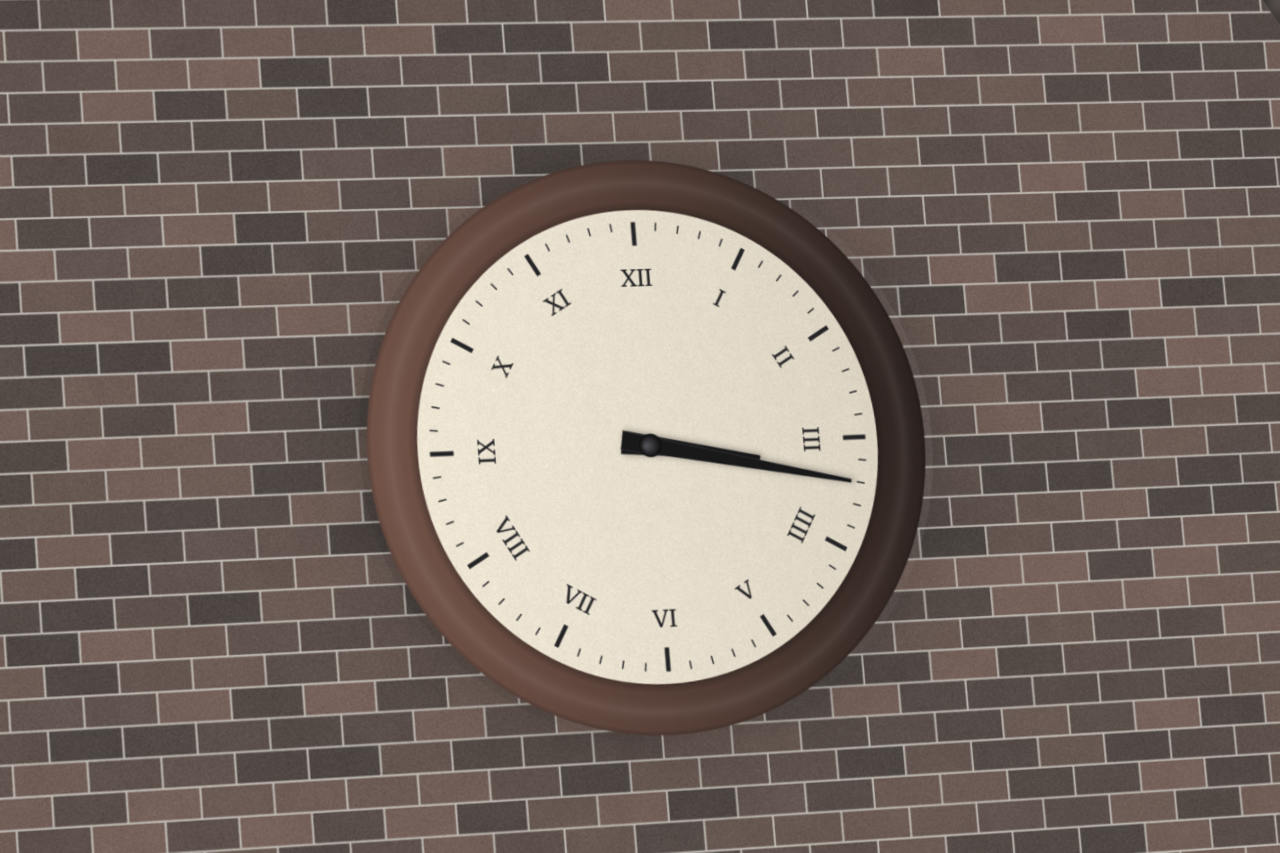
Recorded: {"hour": 3, "minute": 17}
